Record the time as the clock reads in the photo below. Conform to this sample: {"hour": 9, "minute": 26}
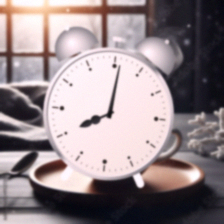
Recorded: {"hour": 8, "minute": 1}
